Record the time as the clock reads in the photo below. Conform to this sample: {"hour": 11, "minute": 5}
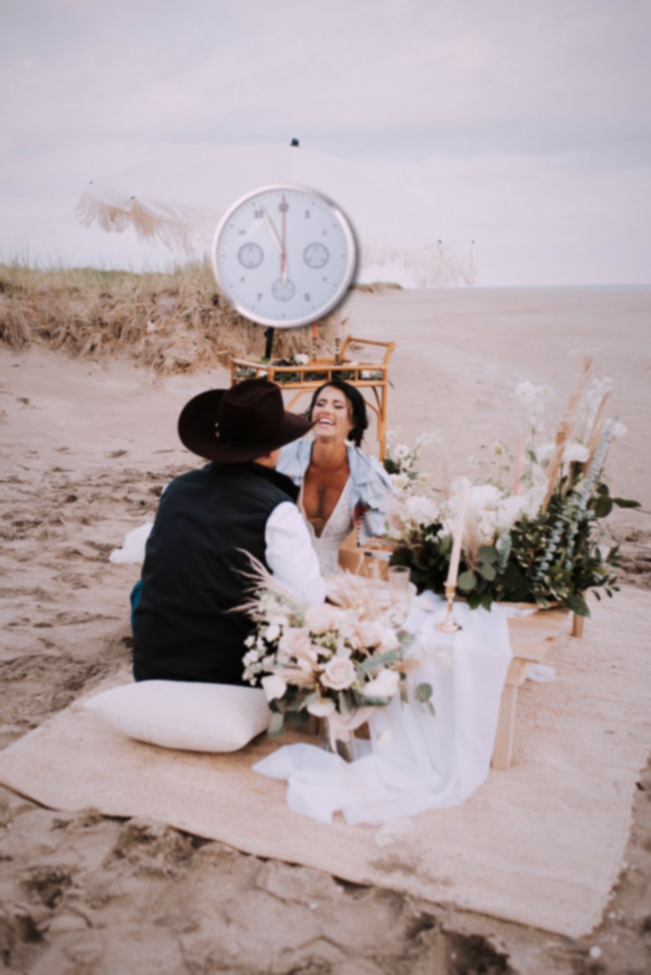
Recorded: {"hour": 5, "minute": 56}
